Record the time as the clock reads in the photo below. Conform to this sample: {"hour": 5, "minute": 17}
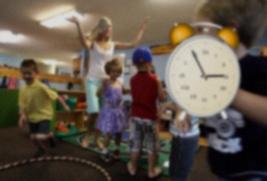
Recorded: {"hour": 2, "minute": 55}
